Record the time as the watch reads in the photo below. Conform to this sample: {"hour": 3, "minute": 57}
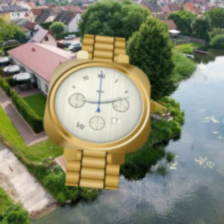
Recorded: {"hour": 9, "minute": 12}
